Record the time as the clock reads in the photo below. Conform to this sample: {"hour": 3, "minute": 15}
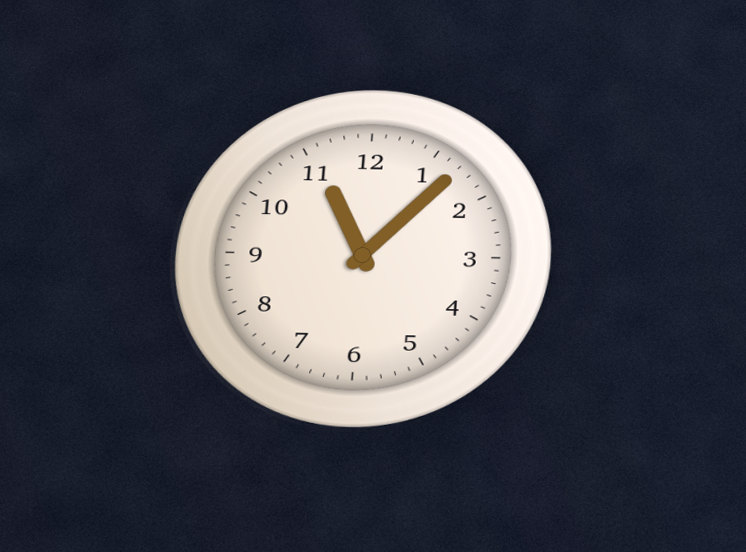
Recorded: {"hour": 11, "minute": 7}
